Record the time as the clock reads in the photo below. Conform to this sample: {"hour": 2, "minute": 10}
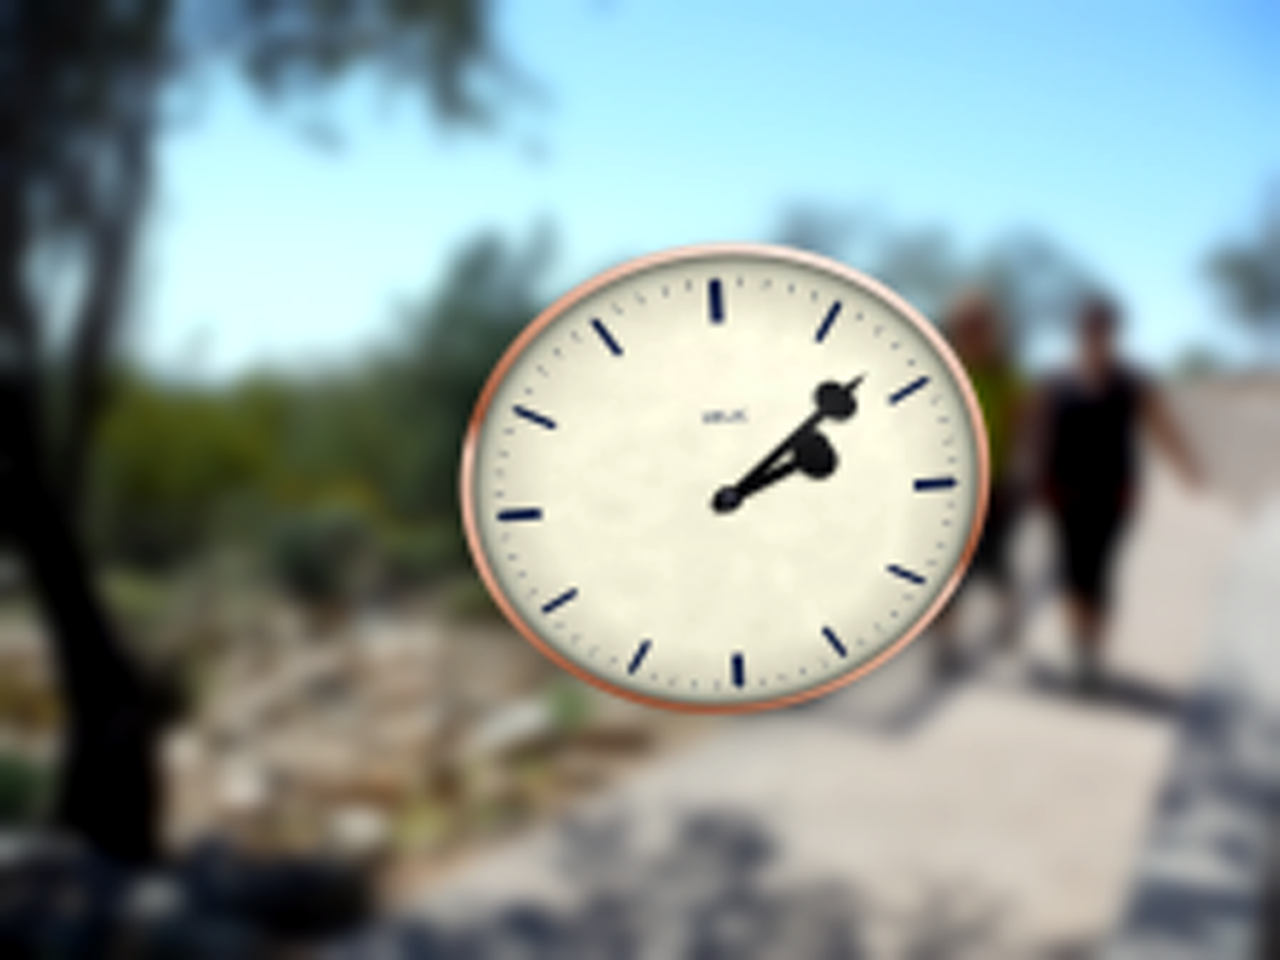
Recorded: {"hour": 2, "minute": 8}
